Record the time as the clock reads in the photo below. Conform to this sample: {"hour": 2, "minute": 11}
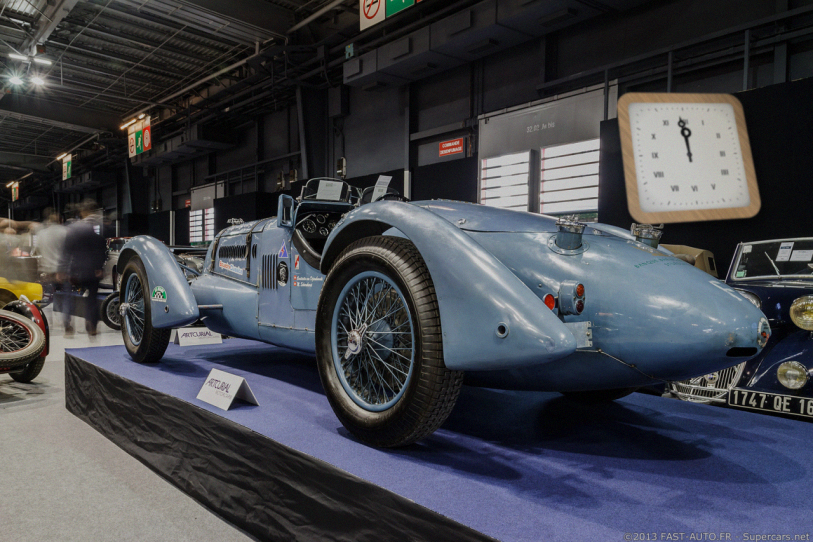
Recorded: {"hour": 11, "minute": 59}
